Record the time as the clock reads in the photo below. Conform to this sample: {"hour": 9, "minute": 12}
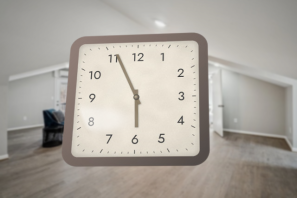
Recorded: {"hour": 5, "minute": 56}
